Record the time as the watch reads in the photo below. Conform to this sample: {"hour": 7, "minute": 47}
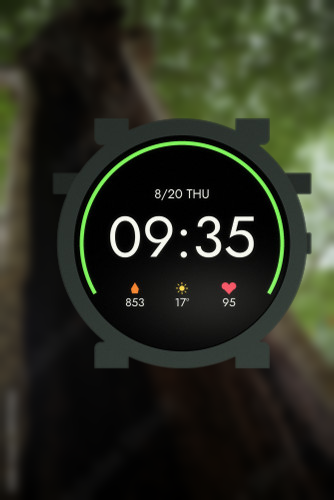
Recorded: {"hour": 9, "minute": 35}
